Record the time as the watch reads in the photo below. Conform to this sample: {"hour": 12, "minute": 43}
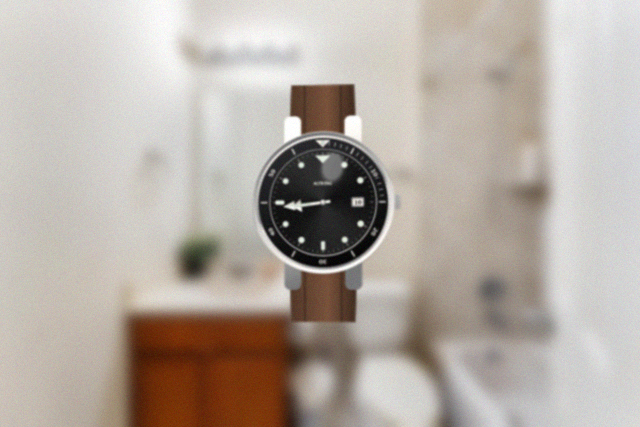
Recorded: {"hour": 8, "minute": 44}
